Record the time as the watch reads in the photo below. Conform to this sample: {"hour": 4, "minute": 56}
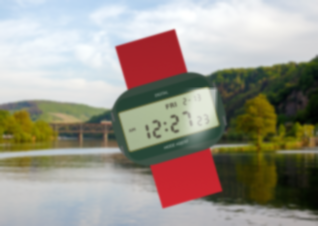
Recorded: {"hour": 12, "minute": 27}
